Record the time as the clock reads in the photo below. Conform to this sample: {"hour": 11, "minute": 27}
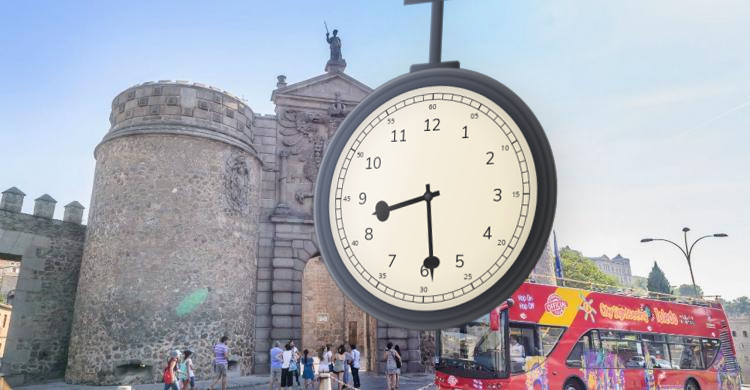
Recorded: {"hour": 8, "minute": 29}
